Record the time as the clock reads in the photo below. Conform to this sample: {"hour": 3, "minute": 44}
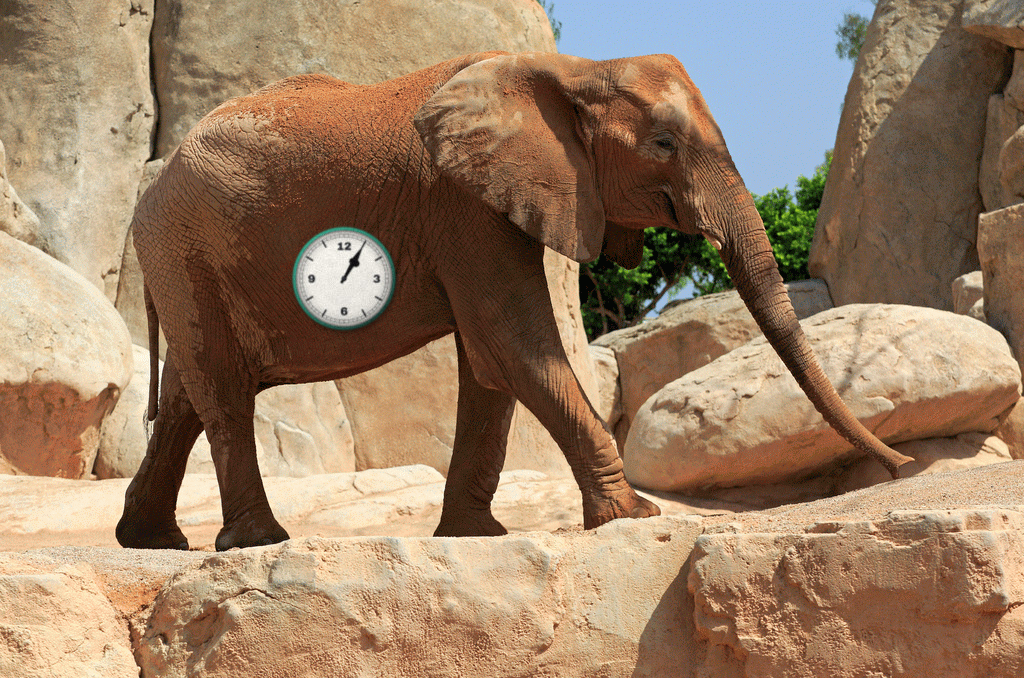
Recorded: {"hour": 1, "minute": 5}
